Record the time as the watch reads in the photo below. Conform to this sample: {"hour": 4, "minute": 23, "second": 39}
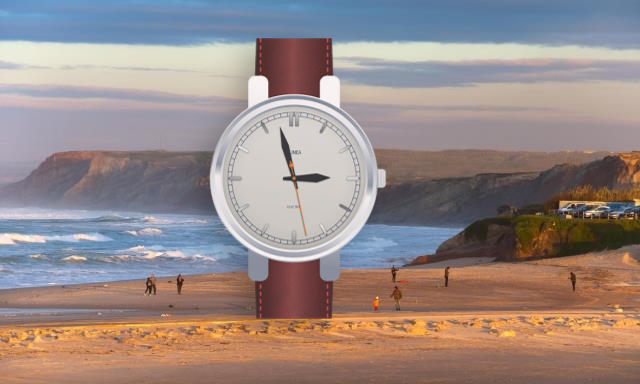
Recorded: {"hour": 2, "minute": 57, "second": 28}
